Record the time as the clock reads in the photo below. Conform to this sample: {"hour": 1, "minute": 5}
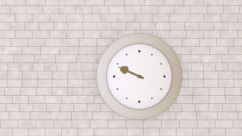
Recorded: {"hour": 9, "minute": 49}
